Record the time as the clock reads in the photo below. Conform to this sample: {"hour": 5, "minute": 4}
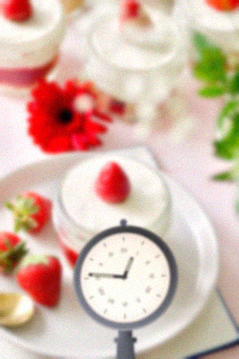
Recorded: {"hour": 12, "minute": 46}
